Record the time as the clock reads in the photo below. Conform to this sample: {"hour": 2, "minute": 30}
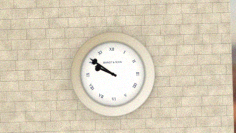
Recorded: {"hour": 9, "minute": 51}
